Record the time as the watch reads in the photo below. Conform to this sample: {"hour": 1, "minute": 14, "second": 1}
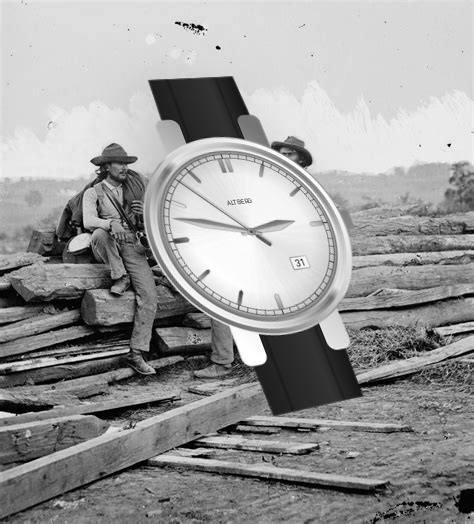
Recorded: {"hour": 2, "minute": 47, "second": 53}
